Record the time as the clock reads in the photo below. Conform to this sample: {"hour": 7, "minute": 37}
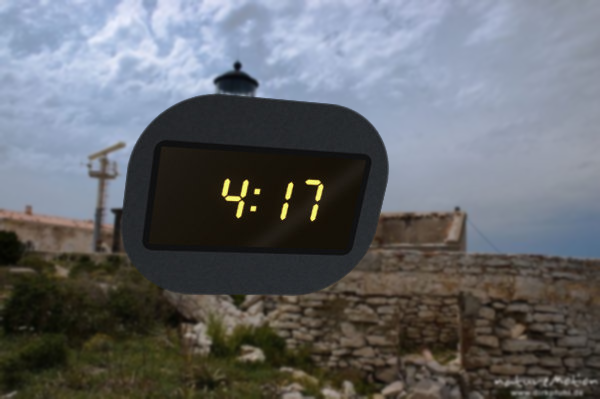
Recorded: {"hour": 4, "minute": 17}
